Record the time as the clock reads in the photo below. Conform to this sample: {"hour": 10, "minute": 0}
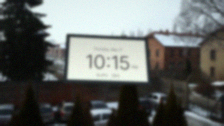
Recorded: {"hour": 10, "minute": 15}
